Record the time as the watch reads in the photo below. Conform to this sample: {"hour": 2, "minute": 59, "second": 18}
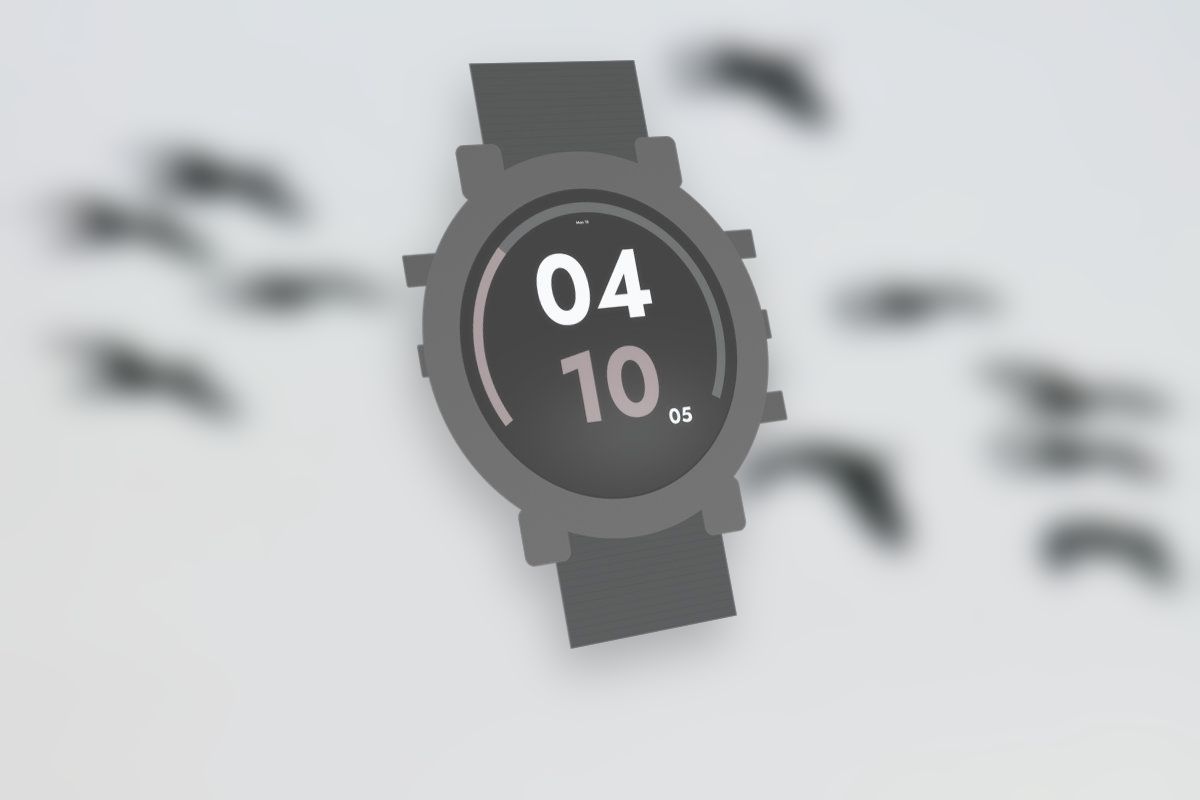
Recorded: {"hour": 4, "minute": 10, "second": 5}
